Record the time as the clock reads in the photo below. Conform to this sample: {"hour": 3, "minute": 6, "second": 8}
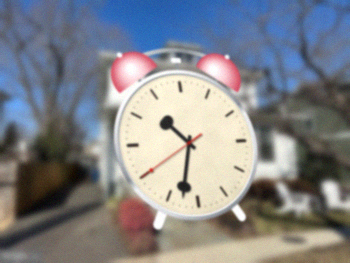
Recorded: {"hour": 10, "minute": 32, "second": 40}
